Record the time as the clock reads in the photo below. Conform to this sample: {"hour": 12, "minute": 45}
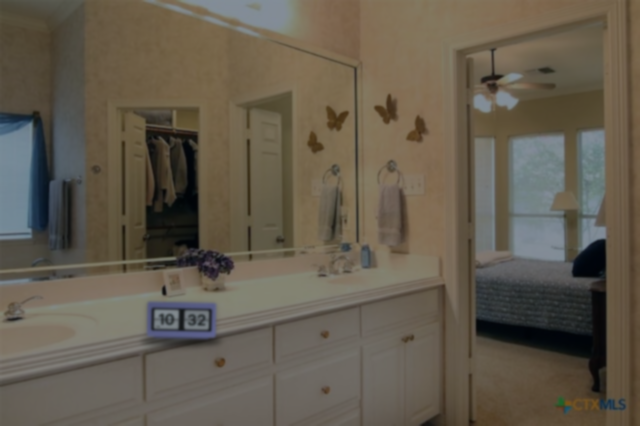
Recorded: {"hour": 10, "minute": 32}
